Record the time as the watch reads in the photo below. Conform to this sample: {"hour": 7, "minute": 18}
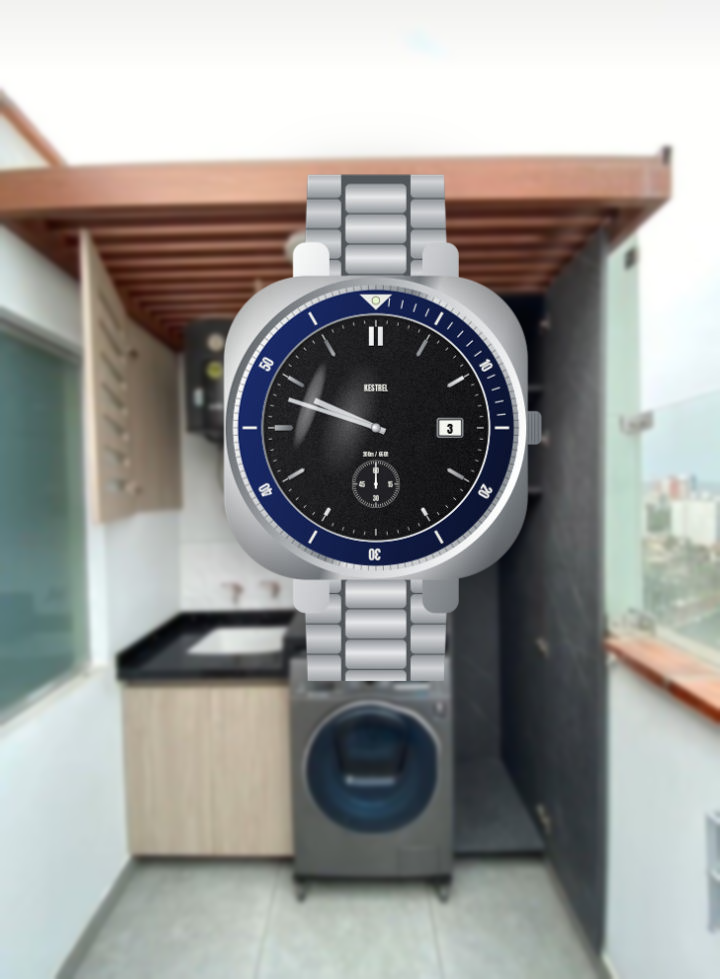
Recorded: {"hour": 9, "minute": 48}
